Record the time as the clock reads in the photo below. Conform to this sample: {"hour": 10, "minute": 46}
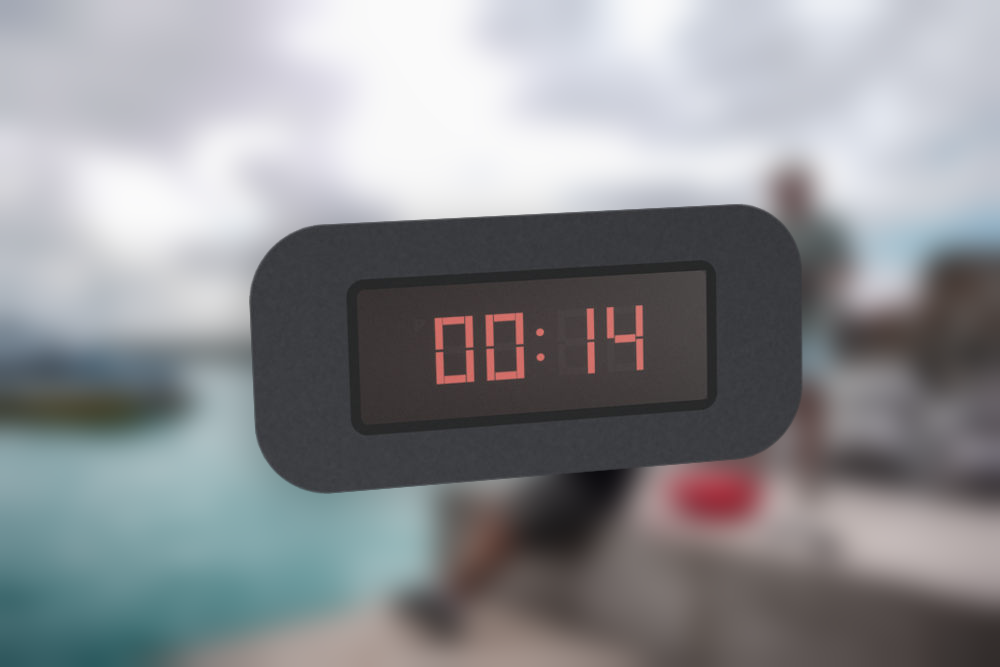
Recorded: {"hour": 0, "minute": 14}
